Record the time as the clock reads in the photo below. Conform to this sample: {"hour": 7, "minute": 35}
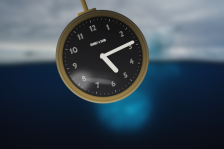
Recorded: {"hour": 5, "minute": 14}
